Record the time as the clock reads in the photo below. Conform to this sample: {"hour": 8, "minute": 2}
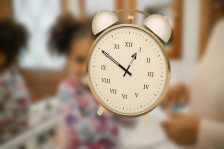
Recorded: {"hour": 12, "minute": 50}
